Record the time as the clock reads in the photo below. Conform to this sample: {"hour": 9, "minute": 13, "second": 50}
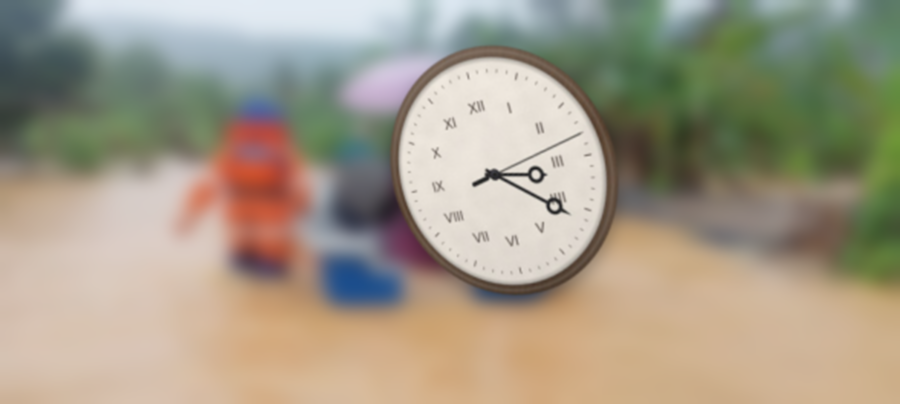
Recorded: {"hour": 3, "minute": 21, "second": 13}
